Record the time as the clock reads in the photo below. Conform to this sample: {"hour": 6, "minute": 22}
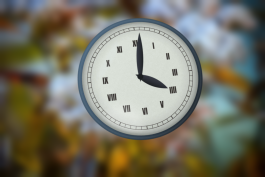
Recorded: {"hour": 4, "minute": 1}
